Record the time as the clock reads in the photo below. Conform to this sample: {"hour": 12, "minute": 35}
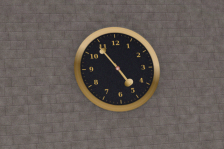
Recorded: {"hour": 4, "minute": 54}
